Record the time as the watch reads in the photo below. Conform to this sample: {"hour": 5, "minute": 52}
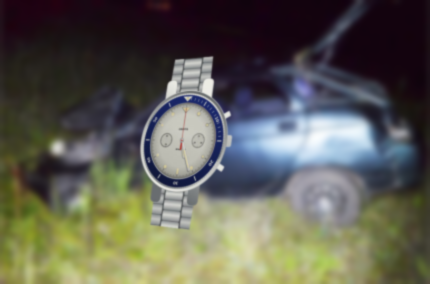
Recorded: {"hour": 5, "minute": 26}
